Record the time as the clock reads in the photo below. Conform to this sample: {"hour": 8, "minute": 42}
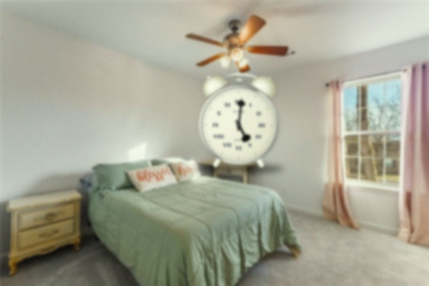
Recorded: {"hour": 5, "minute": 1}
